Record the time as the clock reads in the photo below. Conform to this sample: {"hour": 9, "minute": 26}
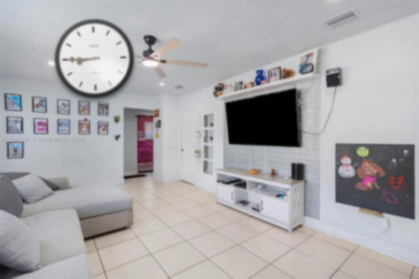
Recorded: {"hour": 8, "minute": 45}
